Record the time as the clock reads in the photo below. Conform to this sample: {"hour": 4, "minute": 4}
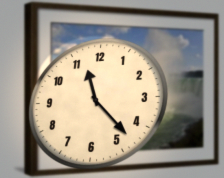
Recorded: {"hour": 11, "minute": 23}
